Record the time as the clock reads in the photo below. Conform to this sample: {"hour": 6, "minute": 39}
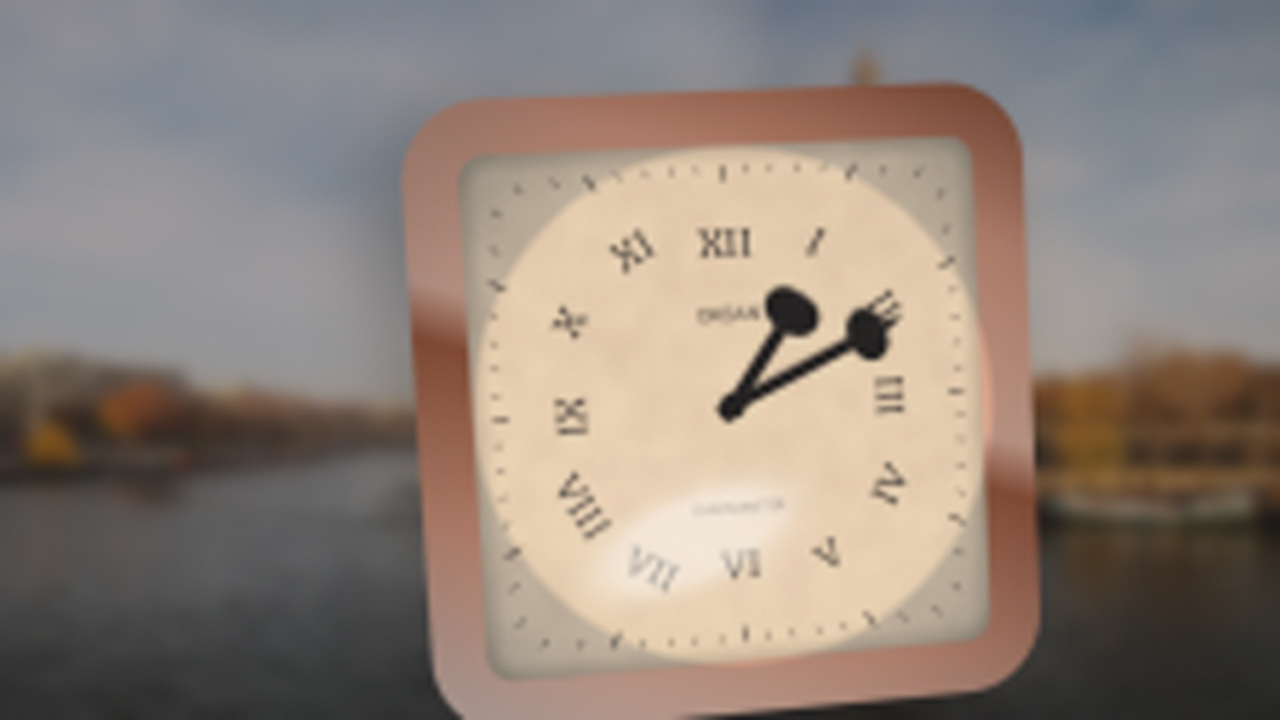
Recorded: {"hour": 1, "minute": 11}
